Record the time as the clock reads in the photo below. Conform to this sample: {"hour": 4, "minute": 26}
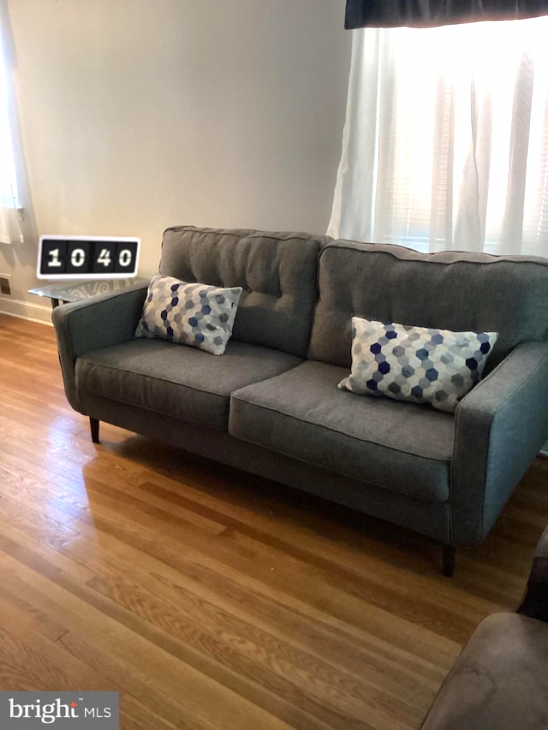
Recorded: {"hour": 10, "minute": 40}
